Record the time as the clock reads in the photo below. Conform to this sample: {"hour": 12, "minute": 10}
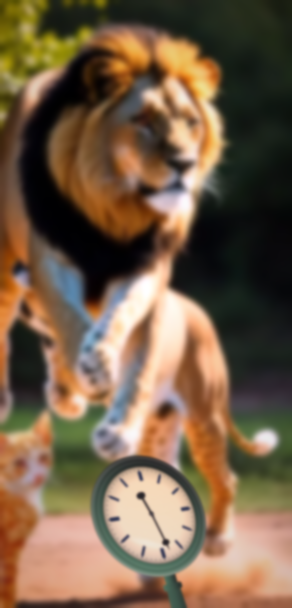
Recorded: {"hour": 11, "minute": 28}
